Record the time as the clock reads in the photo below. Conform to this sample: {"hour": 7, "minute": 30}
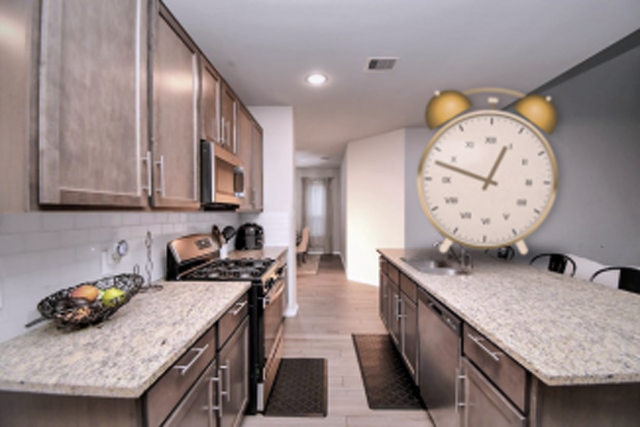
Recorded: {"hour": 12, "minute": 48}
